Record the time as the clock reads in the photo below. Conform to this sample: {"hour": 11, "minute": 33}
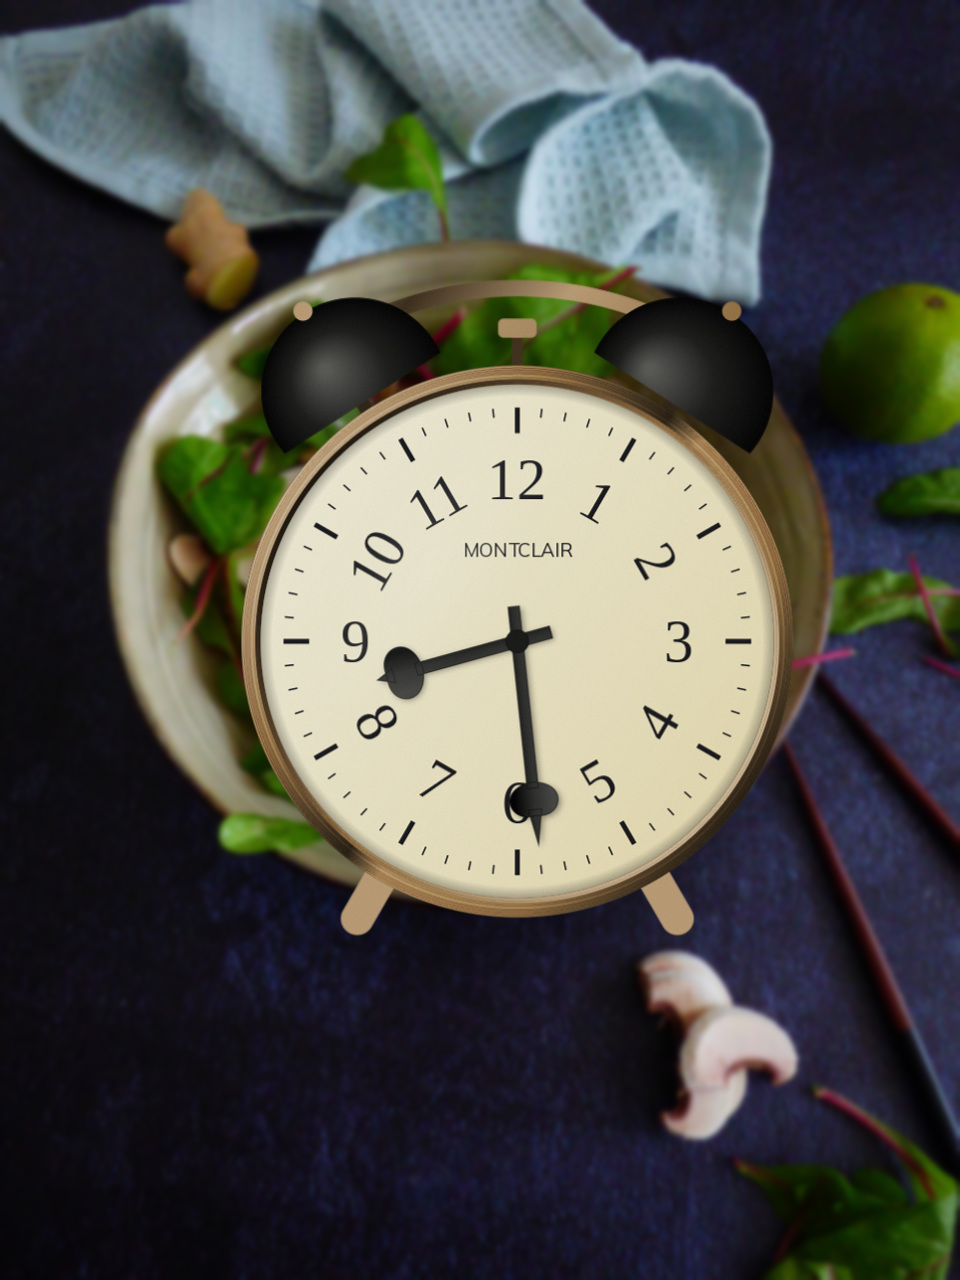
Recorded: {"hour": 8, "minute": 29}
